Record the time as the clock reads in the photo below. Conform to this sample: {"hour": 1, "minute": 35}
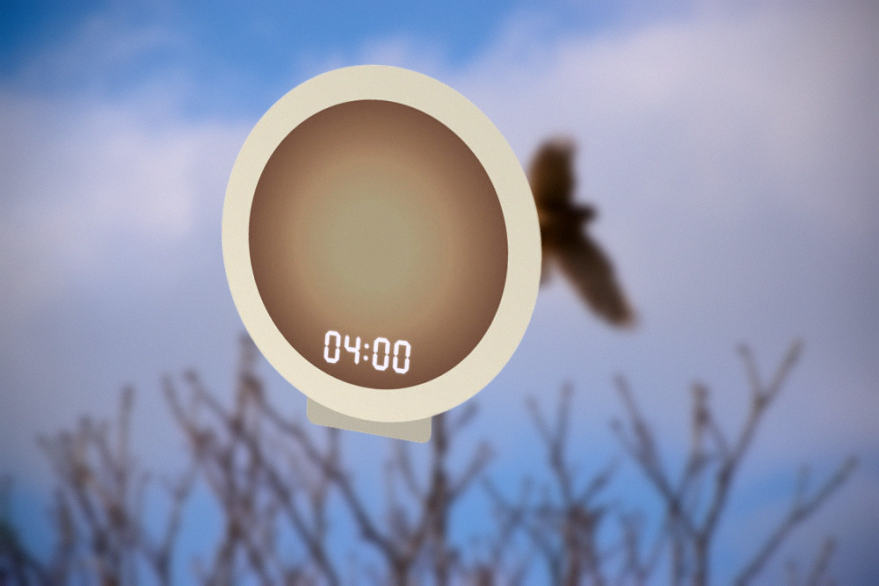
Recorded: {"hour": 4, "minute": 0}
